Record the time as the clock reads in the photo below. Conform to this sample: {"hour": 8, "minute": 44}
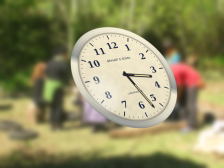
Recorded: {"hour": 3, "minute": 27}
